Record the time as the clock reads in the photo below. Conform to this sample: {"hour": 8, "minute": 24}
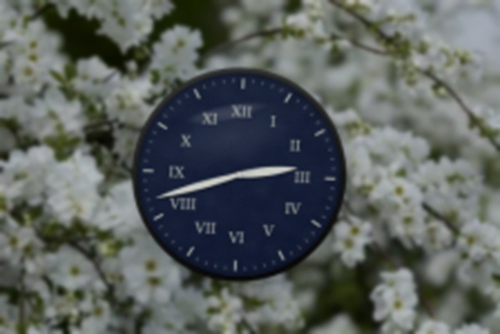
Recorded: {"hour": 2, "minute": 42}
